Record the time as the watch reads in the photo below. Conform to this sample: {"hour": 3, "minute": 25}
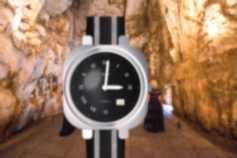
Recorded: {"hour": 3, "minute": 1}
